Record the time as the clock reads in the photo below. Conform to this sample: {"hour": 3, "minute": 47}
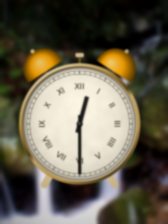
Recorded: {"hour": 12, "minute": 30}
